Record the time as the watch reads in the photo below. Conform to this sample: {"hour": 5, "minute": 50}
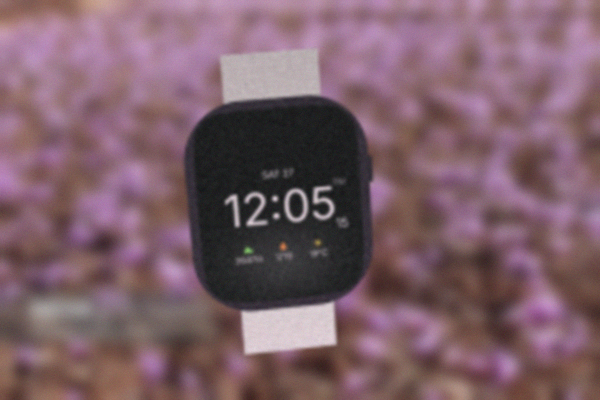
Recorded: {"hour": 12, "minute": 5}
